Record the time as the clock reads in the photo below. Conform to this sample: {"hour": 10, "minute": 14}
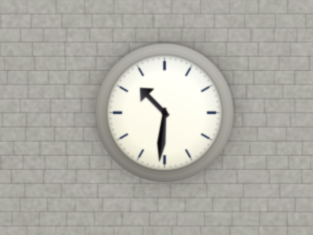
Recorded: {"hour": 10, "minute": 31}
